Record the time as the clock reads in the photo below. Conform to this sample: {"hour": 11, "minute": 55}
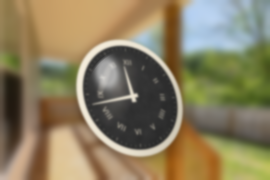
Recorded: {"hour": 11, "minute": 43}
